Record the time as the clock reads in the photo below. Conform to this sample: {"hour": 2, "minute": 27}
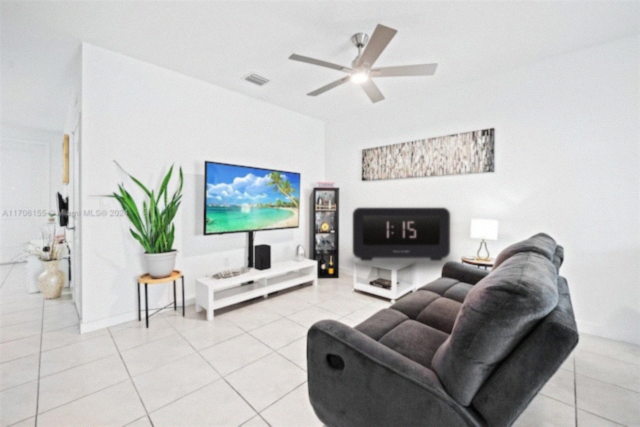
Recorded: {"hour": 1, "minute": 15}
